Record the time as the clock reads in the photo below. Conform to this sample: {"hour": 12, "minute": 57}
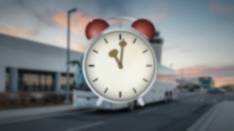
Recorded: {"hour": 11, "minute": 1}
